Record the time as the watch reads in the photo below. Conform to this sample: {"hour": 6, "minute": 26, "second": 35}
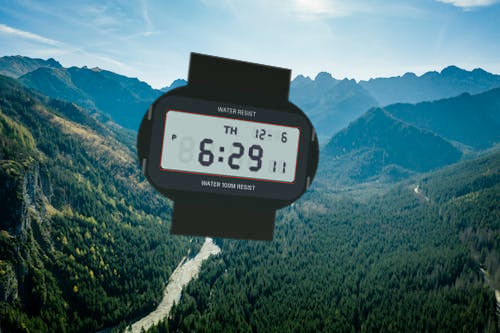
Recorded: {"hour": 6, "minute": 29, "second": 11}
